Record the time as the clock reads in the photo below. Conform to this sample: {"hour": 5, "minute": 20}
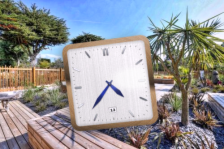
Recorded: {"hour": 4, "minute": 37}
